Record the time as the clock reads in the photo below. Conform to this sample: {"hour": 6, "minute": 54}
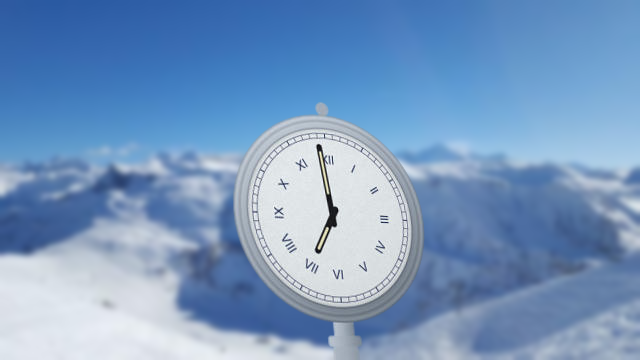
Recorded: {"hour": 6, "minute": 59}
